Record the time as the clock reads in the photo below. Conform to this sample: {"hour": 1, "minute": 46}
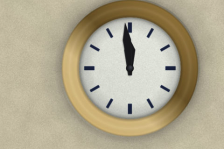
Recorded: {"hour": 11, "minute": 59}
